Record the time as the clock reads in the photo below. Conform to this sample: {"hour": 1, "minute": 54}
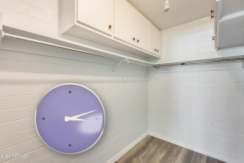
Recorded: {"hour": 3, "minute": 12}
